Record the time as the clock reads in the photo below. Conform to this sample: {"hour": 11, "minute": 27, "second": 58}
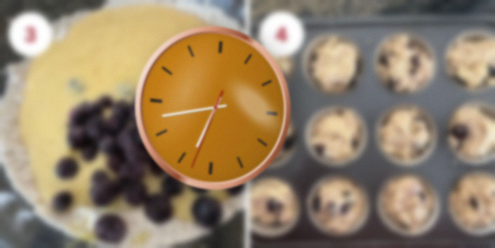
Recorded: {"hour": 6, "minute": 42, "second": 33}
